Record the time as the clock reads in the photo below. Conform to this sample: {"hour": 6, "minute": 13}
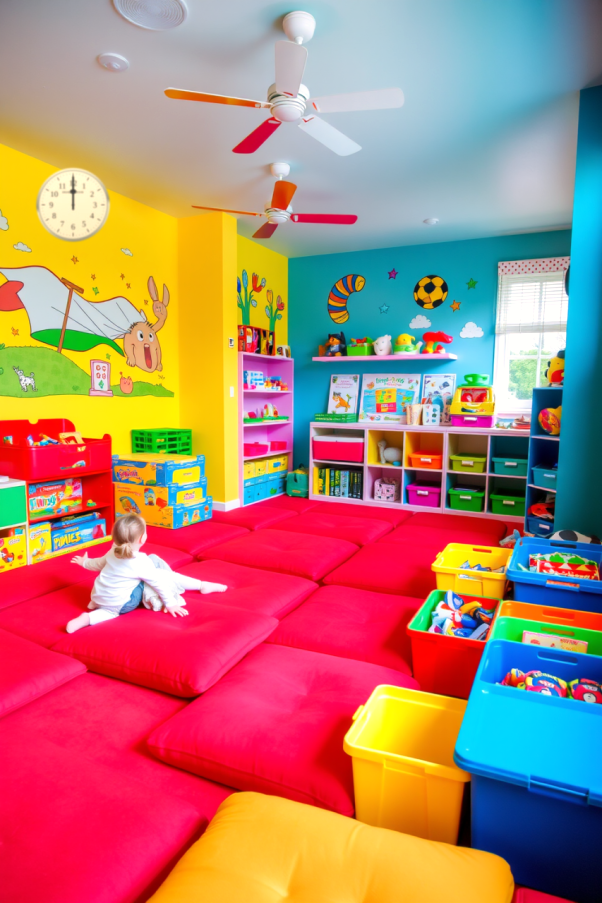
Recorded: {"hour": 12, "minute": 0}
